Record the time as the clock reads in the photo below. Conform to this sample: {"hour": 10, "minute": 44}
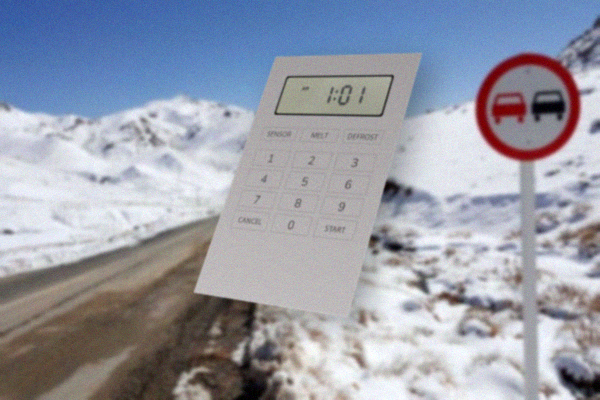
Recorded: {"hour": 1, "minute": 1}
